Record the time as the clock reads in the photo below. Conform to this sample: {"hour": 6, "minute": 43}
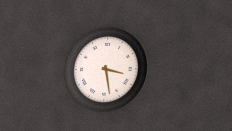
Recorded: {"hour": 3, "minute": 28}
